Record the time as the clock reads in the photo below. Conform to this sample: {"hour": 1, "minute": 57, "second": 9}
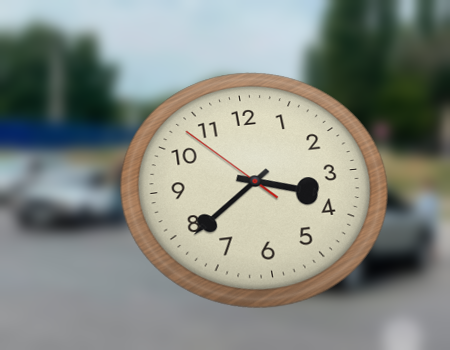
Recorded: {"hour": 3, "minute": 38, "second": 53}
